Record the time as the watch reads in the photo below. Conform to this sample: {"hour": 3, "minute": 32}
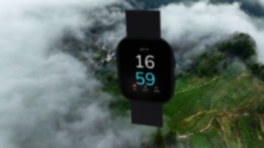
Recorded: {"hour": 16, "minute": 59}
